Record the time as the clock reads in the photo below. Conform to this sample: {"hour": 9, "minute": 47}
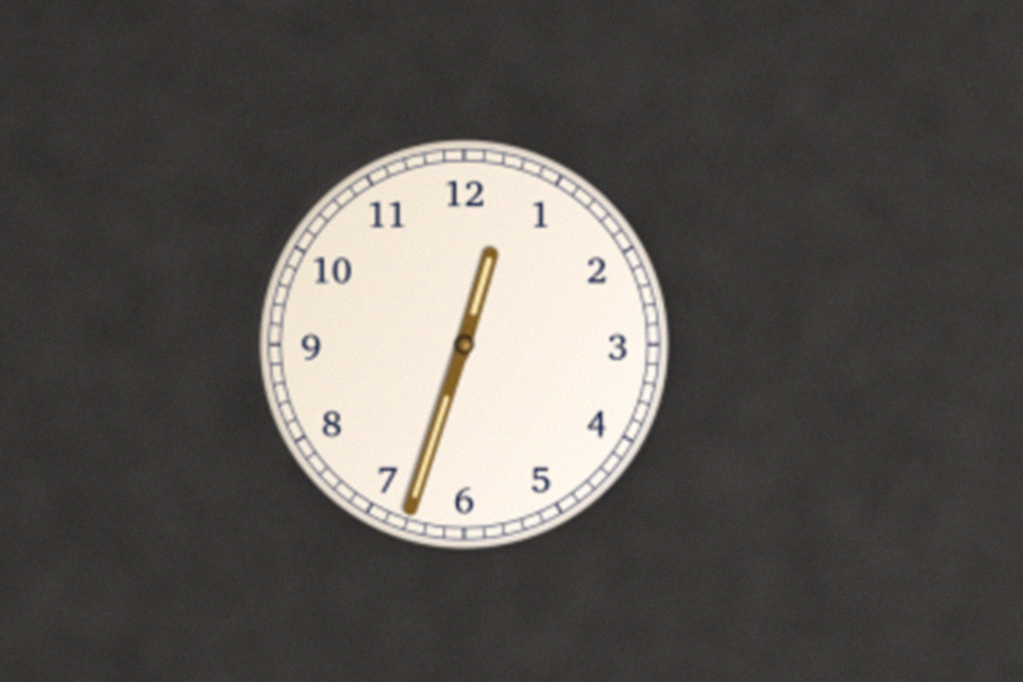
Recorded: {"hour": 12, "minute": 33}
